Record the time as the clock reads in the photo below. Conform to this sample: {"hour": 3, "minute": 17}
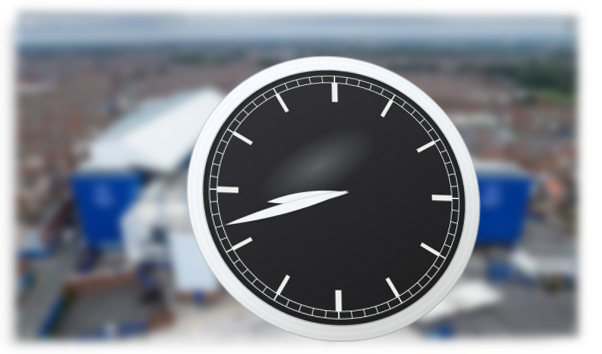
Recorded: {"hour": 8, "minute": 42}
